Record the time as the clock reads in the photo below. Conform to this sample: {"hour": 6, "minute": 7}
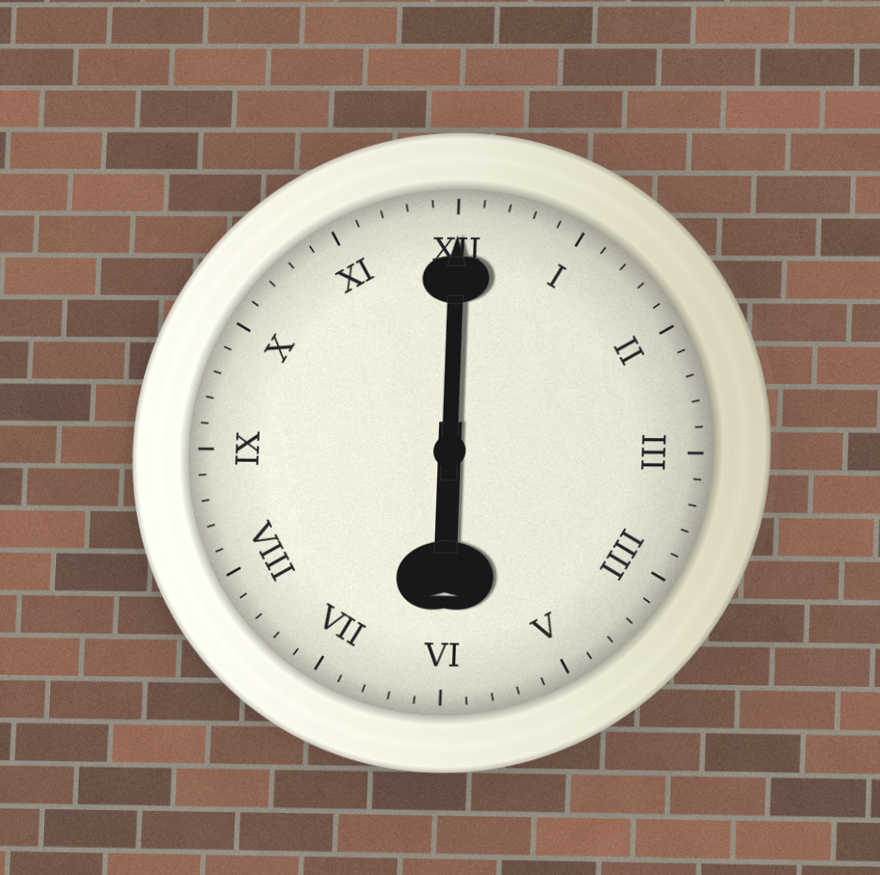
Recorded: {"hour": 6, "minute": 0}
